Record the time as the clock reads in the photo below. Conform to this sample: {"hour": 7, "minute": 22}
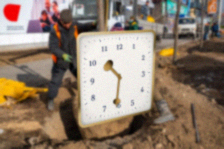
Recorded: {"hour": 10, "minute": 31}
